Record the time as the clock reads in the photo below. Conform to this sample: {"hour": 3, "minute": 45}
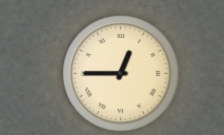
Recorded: {"hour": 12, "minute": 45}
